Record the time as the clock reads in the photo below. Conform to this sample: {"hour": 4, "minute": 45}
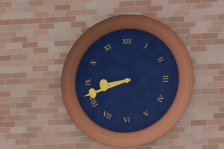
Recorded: {"hour": 8, "minute": 42}
